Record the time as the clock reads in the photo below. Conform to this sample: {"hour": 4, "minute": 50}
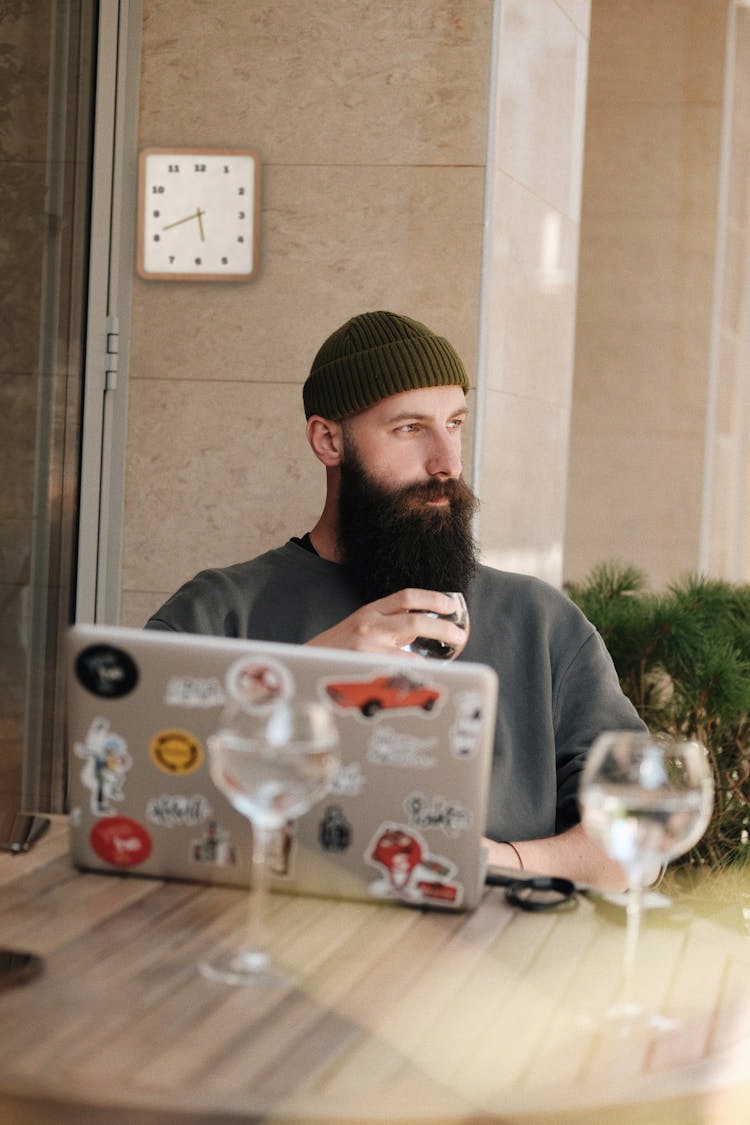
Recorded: {"hour": 5, "minute": 41}
